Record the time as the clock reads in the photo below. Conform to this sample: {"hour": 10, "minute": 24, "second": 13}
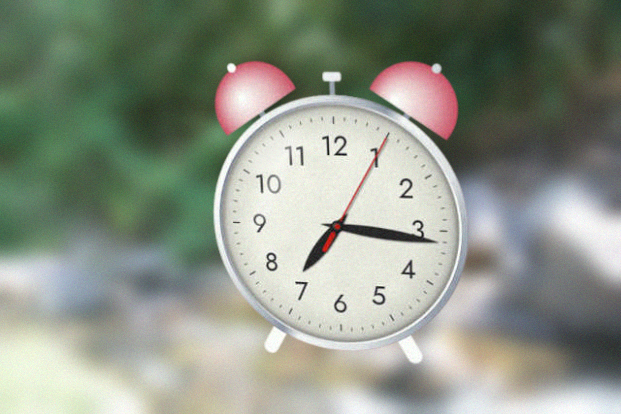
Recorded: {"hour": 7, "minute": 16, "second": 5}
